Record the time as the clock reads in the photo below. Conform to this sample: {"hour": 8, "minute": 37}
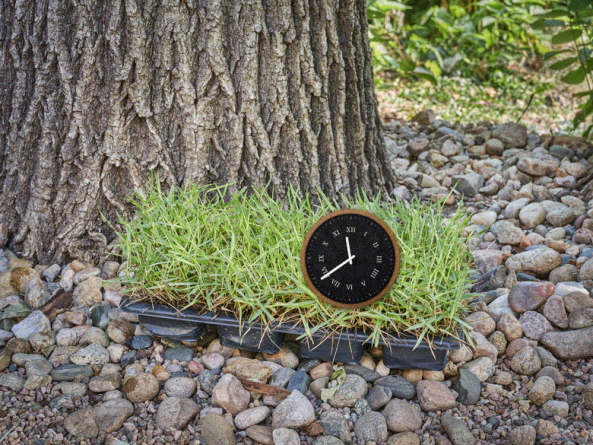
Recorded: {"hour": 11, "minute": 39}
